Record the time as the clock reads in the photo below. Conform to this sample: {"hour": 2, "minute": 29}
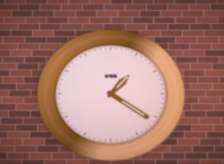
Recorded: {"hour": 1, "minute": 21}
